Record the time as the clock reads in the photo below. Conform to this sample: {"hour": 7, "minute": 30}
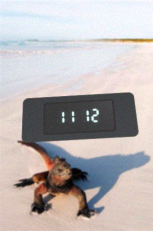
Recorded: {"hour": 11, "minute": 12}
